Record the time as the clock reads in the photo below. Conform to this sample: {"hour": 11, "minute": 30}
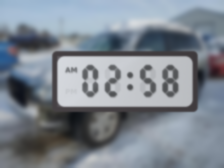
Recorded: {"hour": 2, "minute": 58}
